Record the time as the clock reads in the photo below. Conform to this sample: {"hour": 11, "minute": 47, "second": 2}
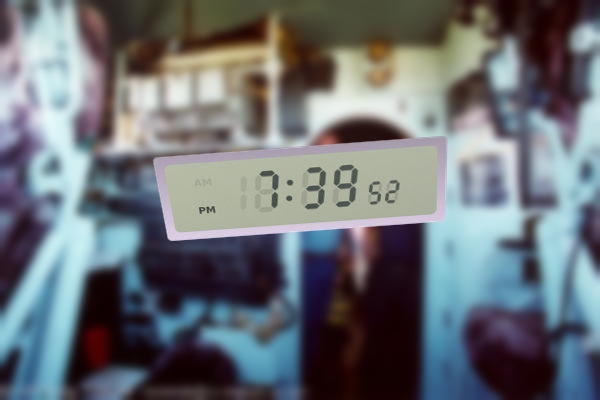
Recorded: {"hour": 7, "minute": 39, "second": 52}
